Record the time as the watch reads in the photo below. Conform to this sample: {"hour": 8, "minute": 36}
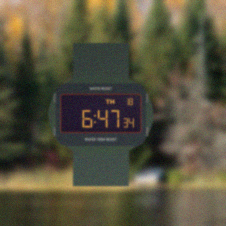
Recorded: {"hour": 6, "minute": 47}
